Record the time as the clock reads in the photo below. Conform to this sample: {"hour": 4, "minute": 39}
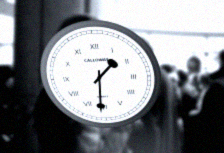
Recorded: {"hour": 1, "minute": 31}
